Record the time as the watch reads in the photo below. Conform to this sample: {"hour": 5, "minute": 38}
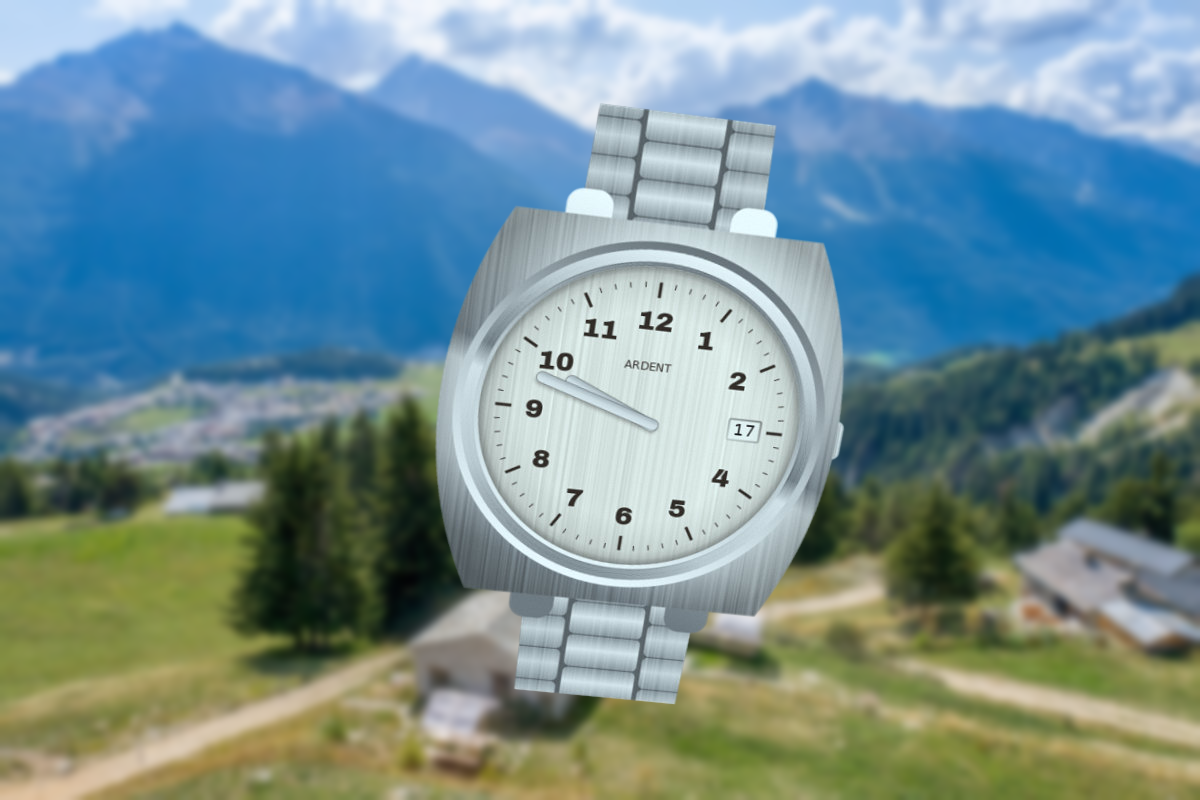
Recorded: {"hour": 9, "minute": 48}
